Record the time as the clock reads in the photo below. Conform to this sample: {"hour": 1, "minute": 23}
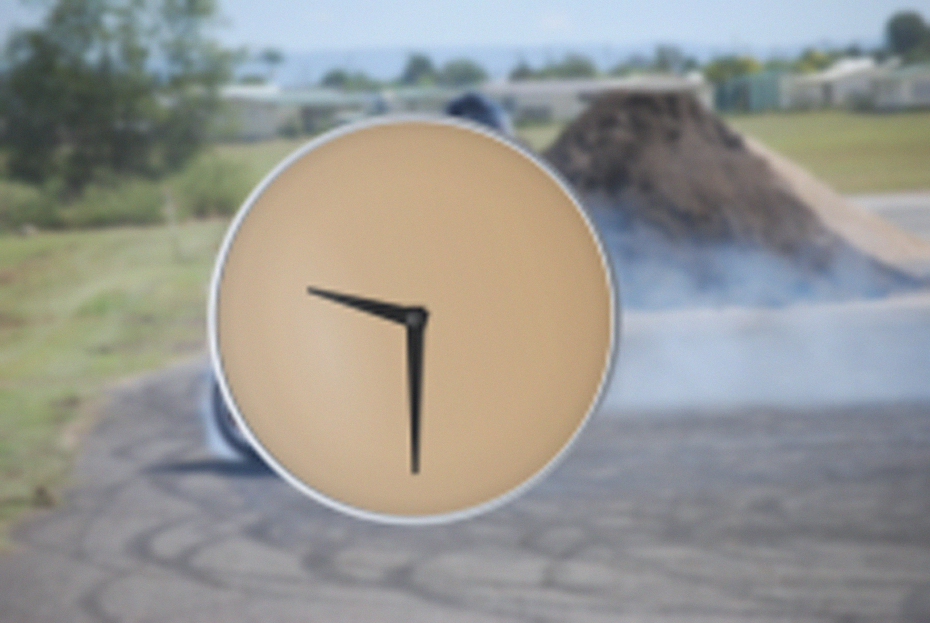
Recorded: {"hour": 9, "minute": 30}
